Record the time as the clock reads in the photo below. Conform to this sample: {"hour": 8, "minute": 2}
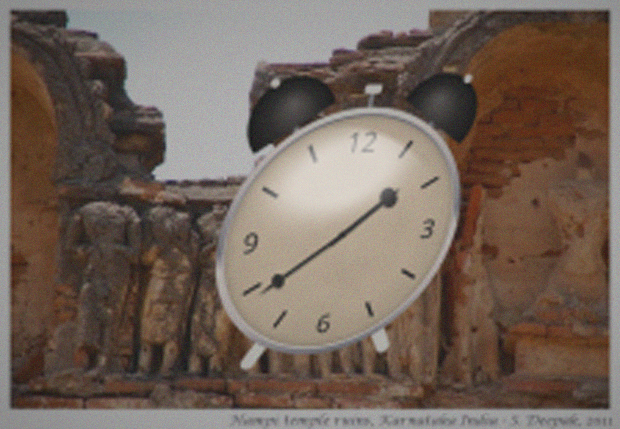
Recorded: {"hour": 1, "minute": 39}
